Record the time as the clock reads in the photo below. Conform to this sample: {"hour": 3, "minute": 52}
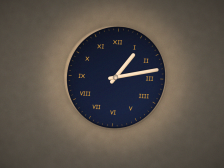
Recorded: {"hour": 1, "minute": 13}
